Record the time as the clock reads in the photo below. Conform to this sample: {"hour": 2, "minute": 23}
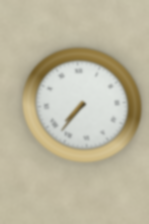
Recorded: {"hour": 7, "minute": 37}
